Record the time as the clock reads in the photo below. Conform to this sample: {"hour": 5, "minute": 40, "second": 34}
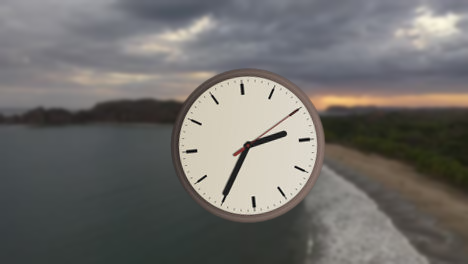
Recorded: {"hour": 2, "minute": 35, "second": 10}
